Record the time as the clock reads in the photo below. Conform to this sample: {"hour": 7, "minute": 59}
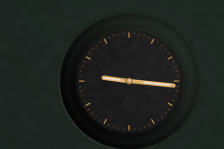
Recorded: {"hour": 9, "minute": 16}
